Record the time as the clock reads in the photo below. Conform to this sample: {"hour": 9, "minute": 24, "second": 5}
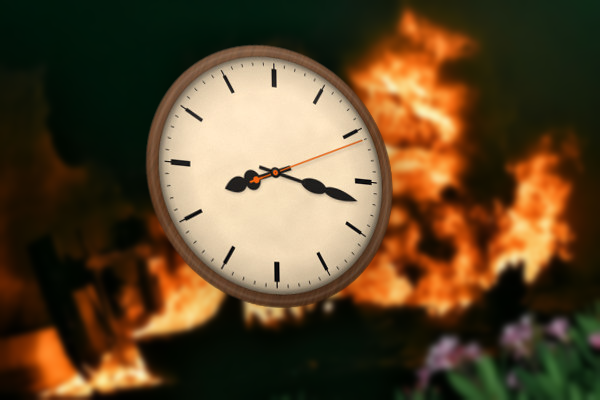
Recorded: {"hour": 8, "minute": 17, "second": 11}
